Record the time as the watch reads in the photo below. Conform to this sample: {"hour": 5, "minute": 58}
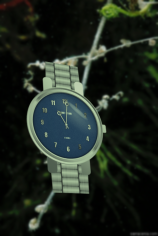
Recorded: {"hour": 11, "minute": 1}
